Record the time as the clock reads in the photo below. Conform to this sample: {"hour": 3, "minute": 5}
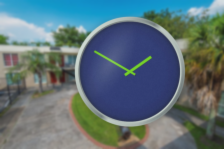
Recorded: {"hour": 1, "minute": 50}
